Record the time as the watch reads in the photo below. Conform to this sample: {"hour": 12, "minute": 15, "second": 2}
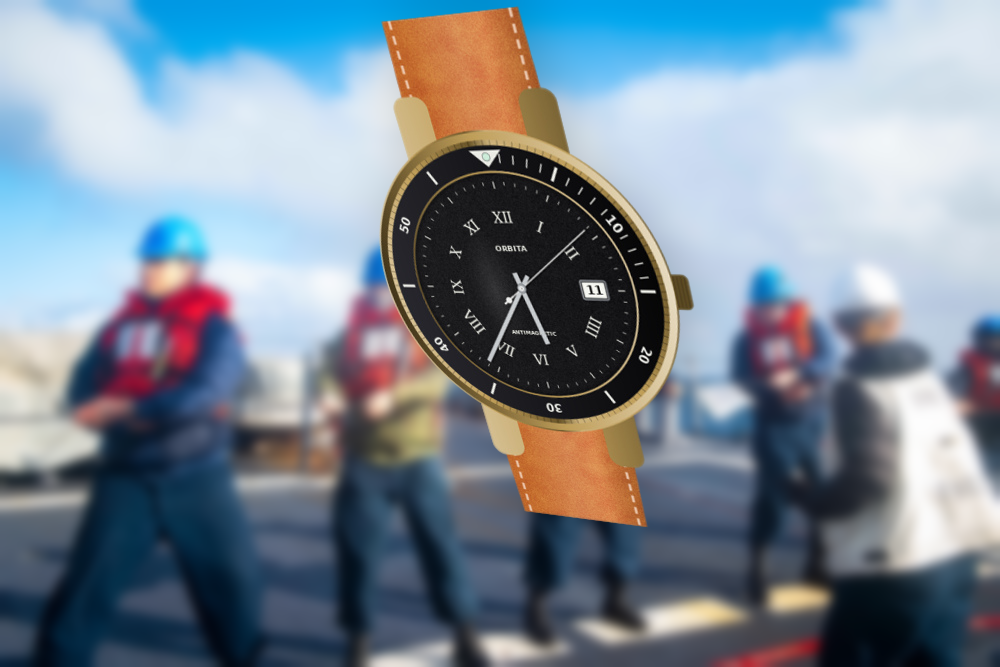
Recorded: {"hour": 5, "minute": 36, "second": 9}
